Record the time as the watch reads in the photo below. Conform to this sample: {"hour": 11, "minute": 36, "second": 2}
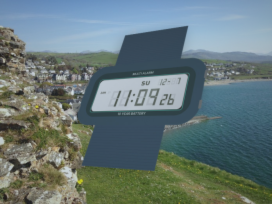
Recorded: {"hour": 11, "minute": 9, "second": 26}
